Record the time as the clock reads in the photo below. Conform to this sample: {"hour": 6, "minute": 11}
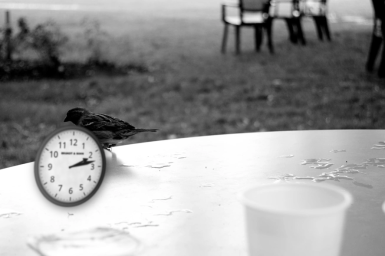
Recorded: {"hour": 2, "minute": 13}
